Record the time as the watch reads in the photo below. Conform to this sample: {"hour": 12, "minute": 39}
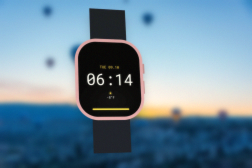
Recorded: {"hour": 6, "minute": 14}
